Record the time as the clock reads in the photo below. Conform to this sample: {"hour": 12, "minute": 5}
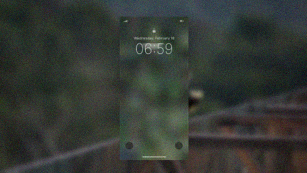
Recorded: {"hour": 6, "minute": 59}
